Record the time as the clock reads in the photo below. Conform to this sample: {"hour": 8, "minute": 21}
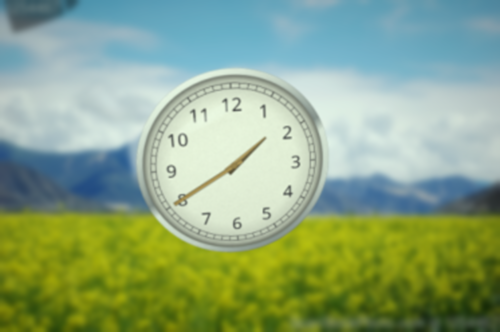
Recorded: {"hour": 1, "minute": 40}
